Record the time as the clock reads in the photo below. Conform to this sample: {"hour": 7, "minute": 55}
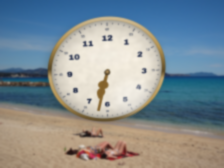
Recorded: {"hour": 6, "minute": 32}
